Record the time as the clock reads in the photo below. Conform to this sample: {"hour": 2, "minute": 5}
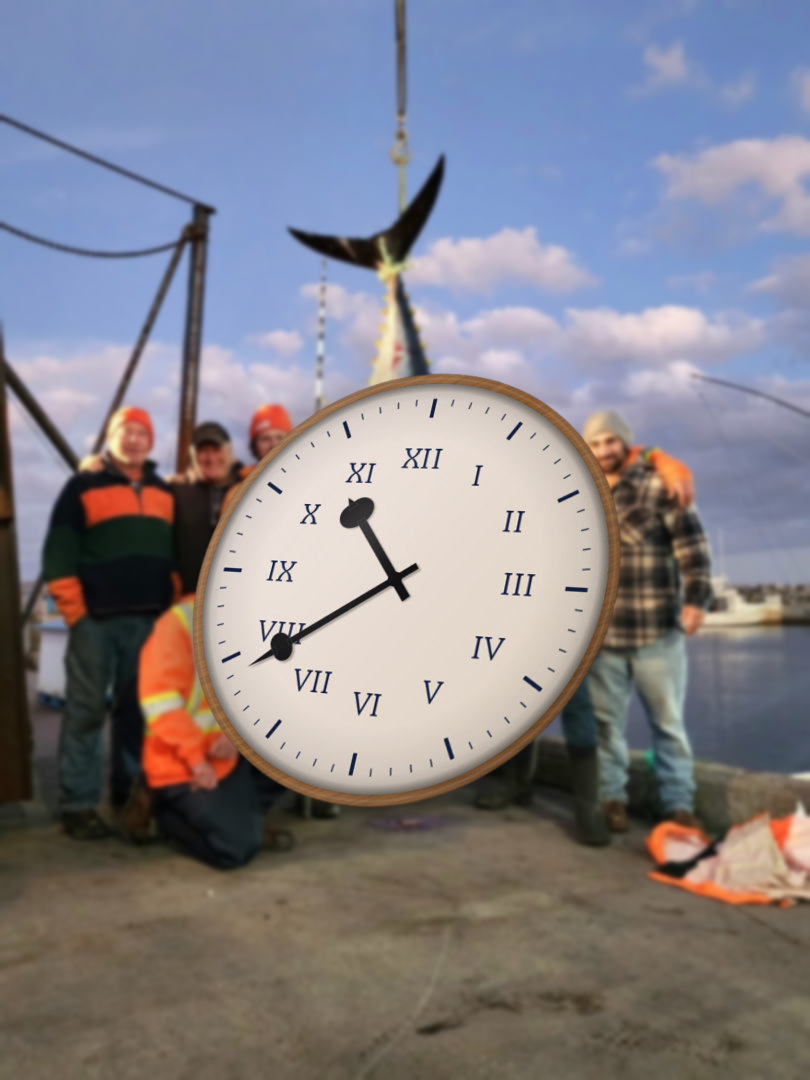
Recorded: {"hour": 10, "minute": 39}
